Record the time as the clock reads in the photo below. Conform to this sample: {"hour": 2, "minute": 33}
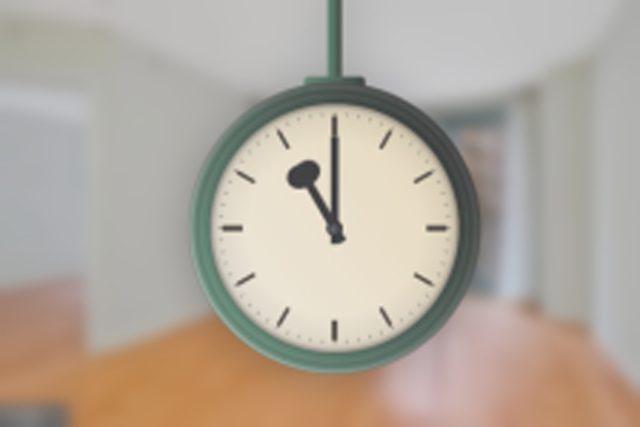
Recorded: {"hour": 11, "minute": 0}
